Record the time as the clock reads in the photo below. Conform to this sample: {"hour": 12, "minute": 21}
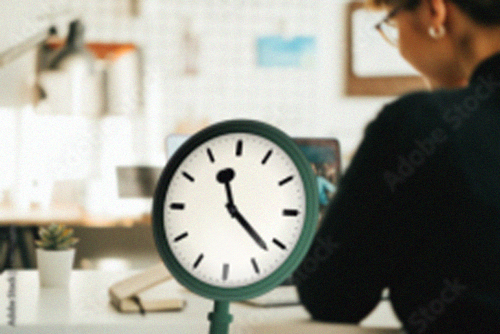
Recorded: {"hour": 11, "minute": 22}
